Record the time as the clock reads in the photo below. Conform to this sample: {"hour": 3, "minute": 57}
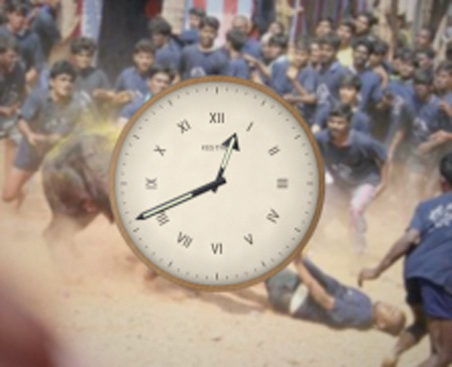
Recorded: {"hour": 12, "minute": 41}
